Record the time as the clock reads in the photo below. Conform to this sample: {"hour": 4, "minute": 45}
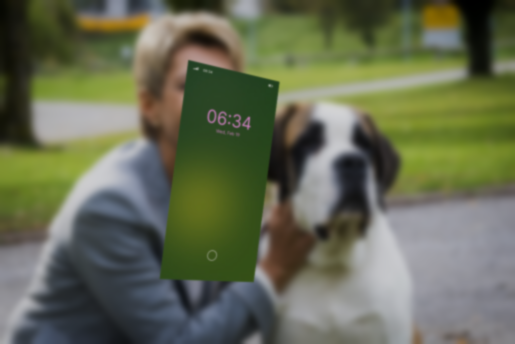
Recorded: {"hour": 6, "minute": 34}
